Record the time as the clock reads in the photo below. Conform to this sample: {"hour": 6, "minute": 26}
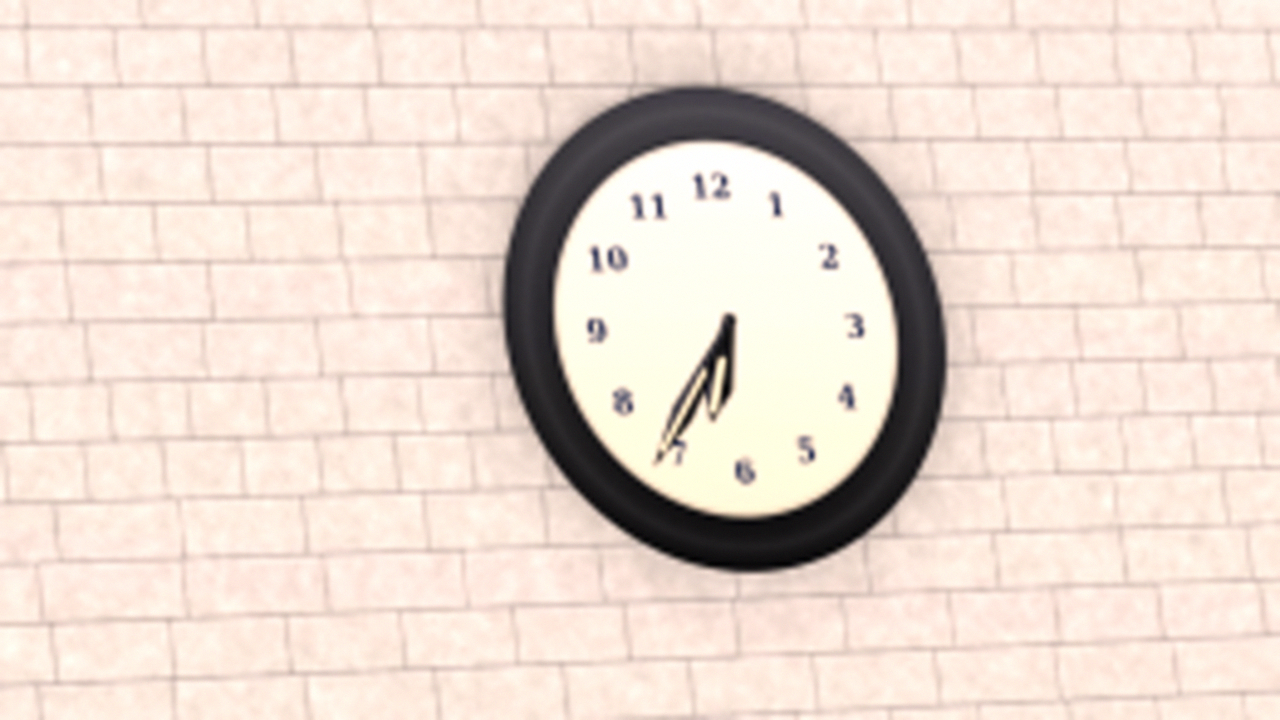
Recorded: {"hour": 6, "minute": 36}
